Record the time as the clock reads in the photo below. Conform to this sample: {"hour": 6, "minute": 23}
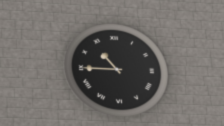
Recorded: {"hour": 10, "minute": 45}
